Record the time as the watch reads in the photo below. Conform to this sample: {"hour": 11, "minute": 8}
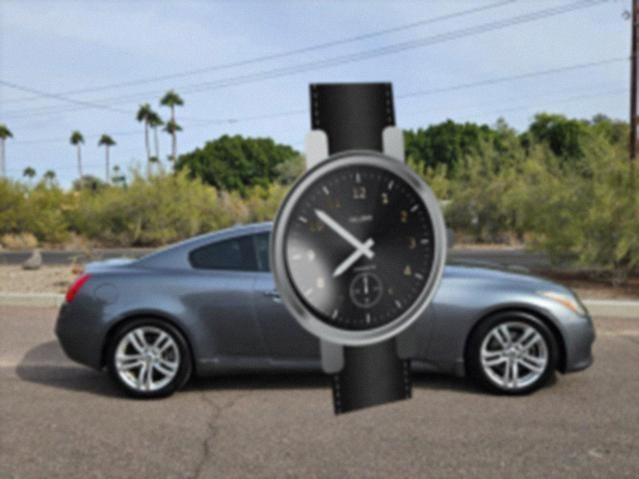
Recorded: {"hour": 7, "minute": 52}
